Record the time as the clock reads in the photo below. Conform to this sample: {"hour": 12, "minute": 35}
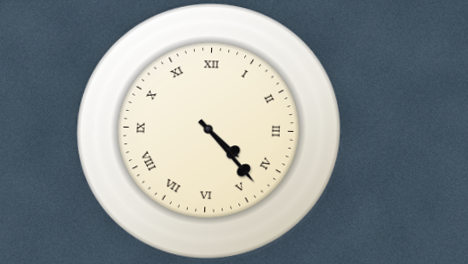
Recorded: {"hour": 4, "minute": 23}
